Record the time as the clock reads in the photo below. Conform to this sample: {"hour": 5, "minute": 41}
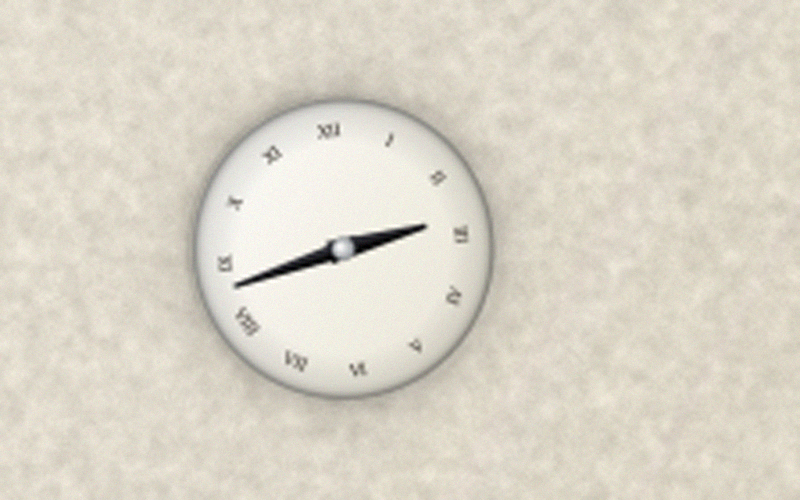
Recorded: {"hour": 2, "minute": 43}
